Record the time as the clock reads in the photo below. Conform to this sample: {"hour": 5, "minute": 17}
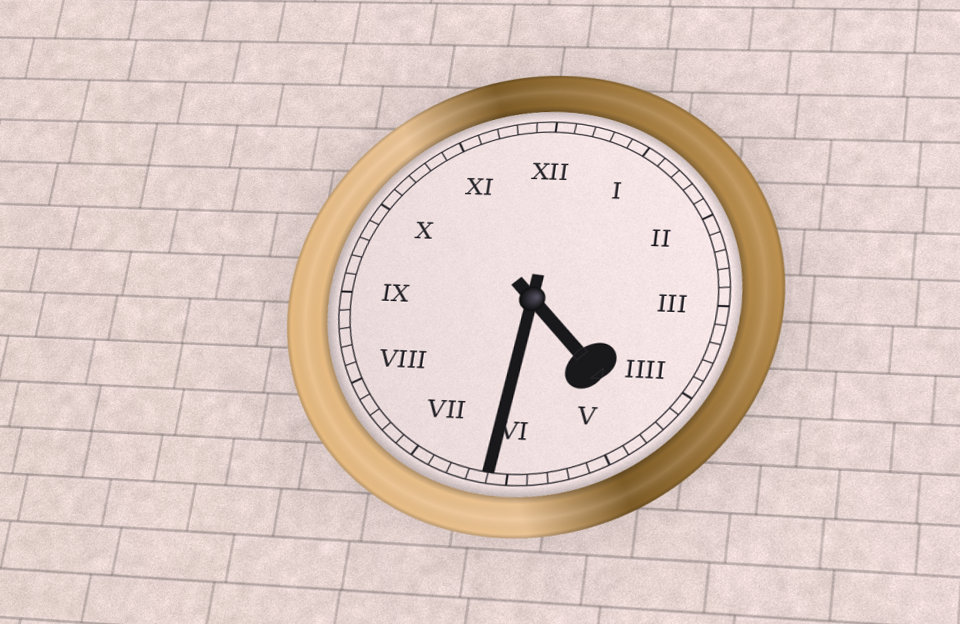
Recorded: {"hour": 4, "minute": 31}
